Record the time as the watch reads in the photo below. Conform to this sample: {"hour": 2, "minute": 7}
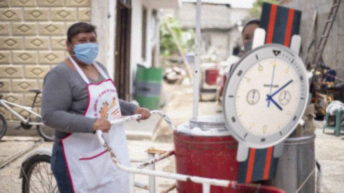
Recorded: {"hour": 4, "minute": 9}
